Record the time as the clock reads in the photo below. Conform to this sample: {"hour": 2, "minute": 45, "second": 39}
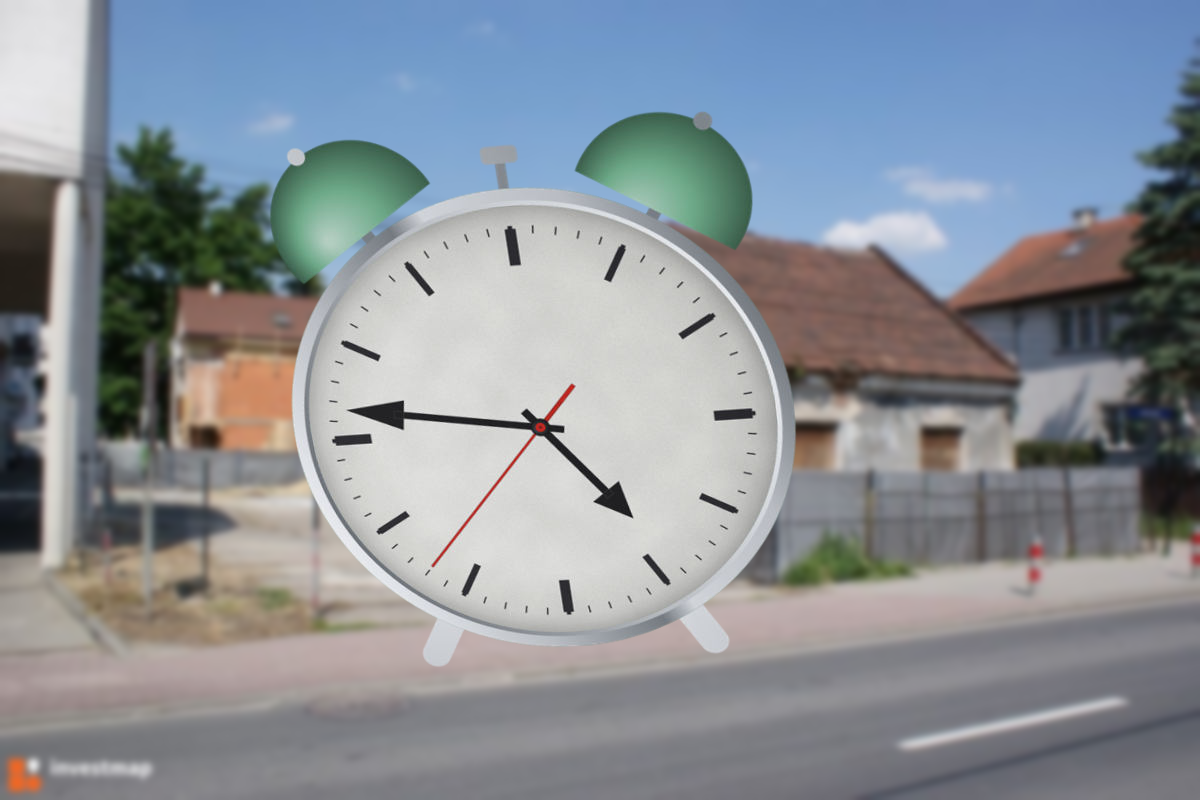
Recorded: {"hour": 4, "minute": 46, "second": 37}
